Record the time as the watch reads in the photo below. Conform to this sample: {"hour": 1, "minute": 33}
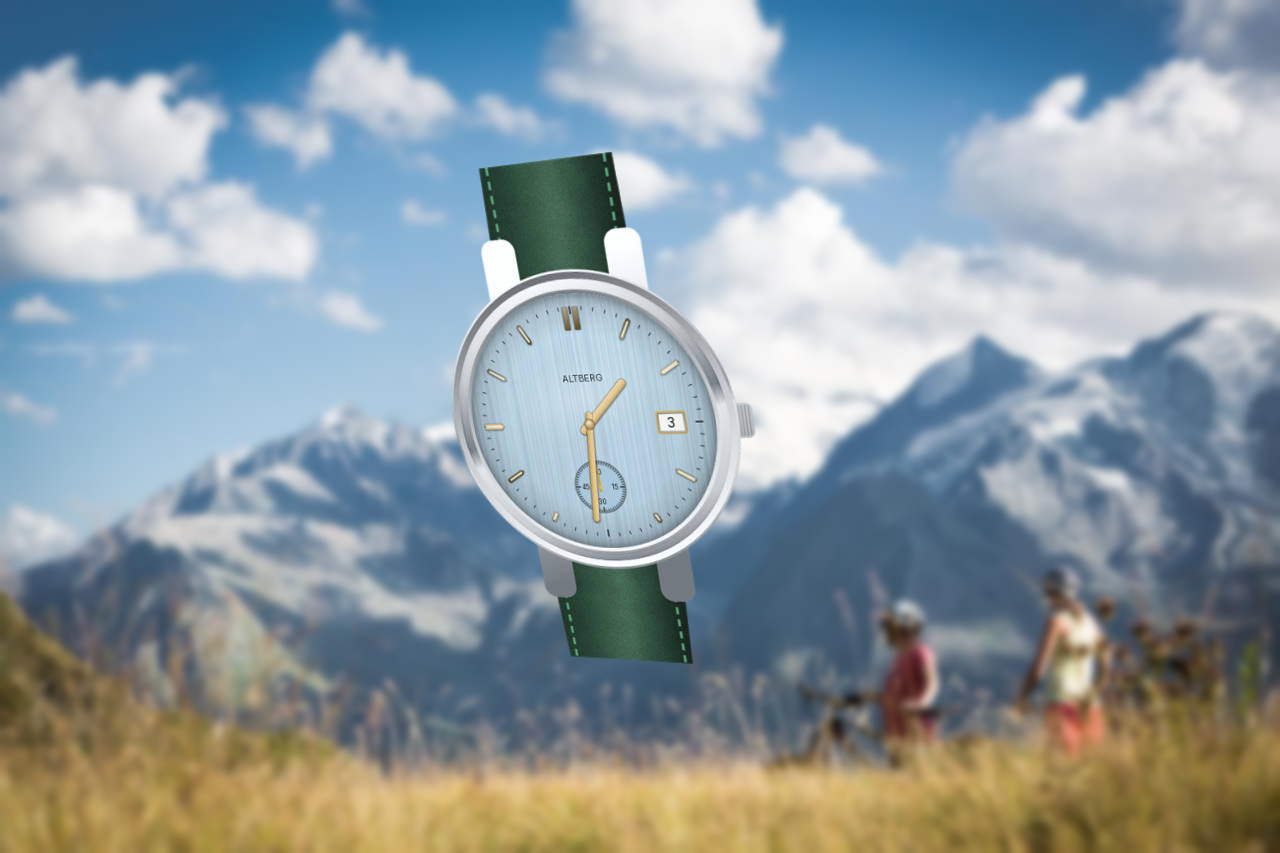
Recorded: {"hour": 1, "minute": 31}
